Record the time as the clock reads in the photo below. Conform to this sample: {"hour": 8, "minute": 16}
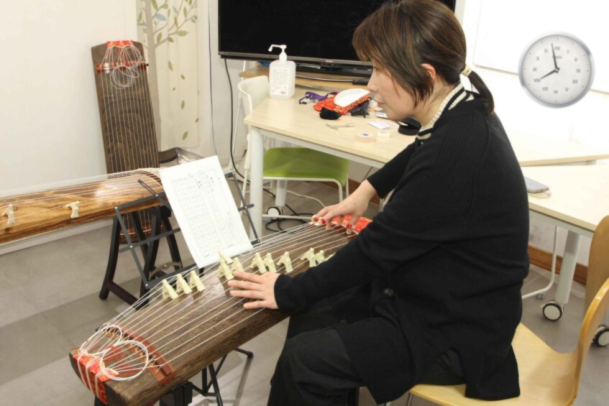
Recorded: {"hour": 7, "minute": 58}
